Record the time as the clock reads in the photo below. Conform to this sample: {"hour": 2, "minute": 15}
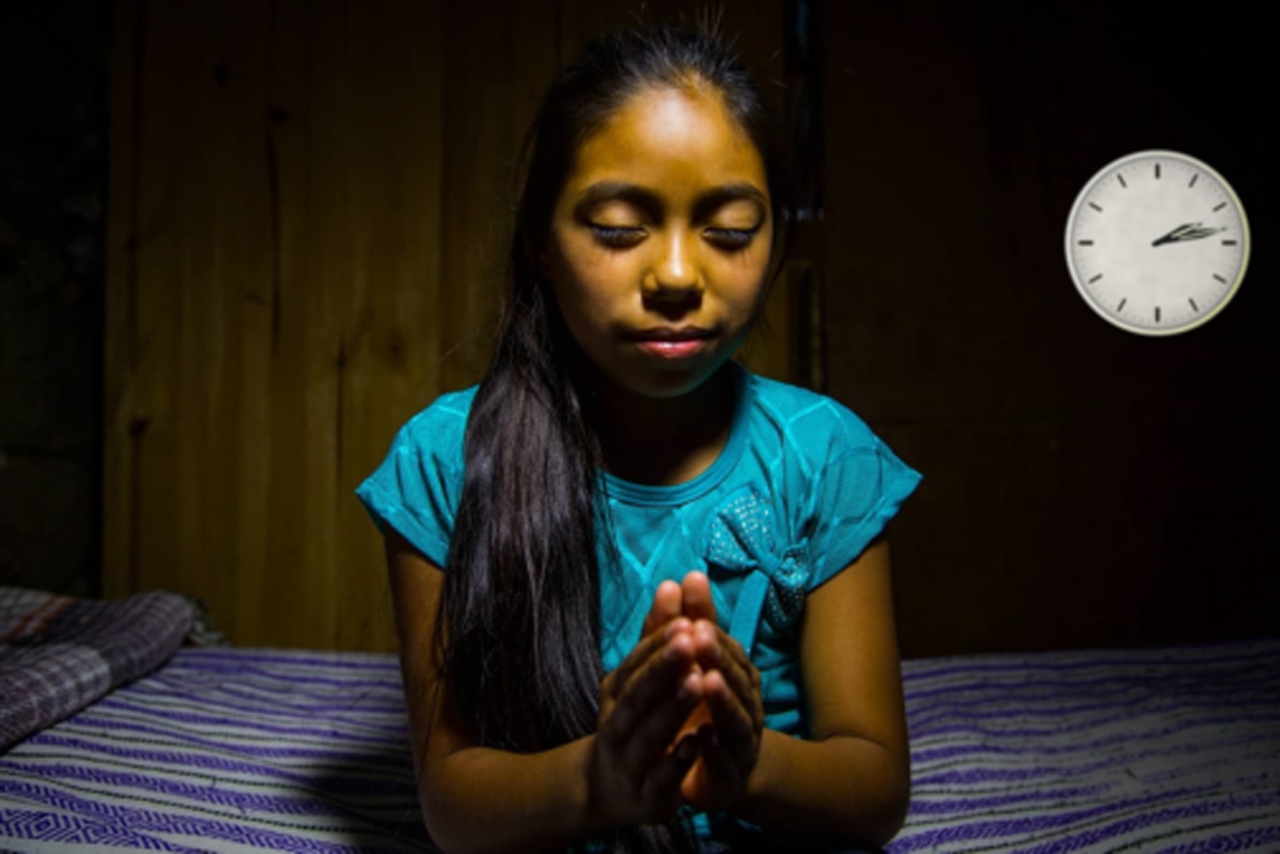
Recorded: {"hour": 2, "minute": 13}
